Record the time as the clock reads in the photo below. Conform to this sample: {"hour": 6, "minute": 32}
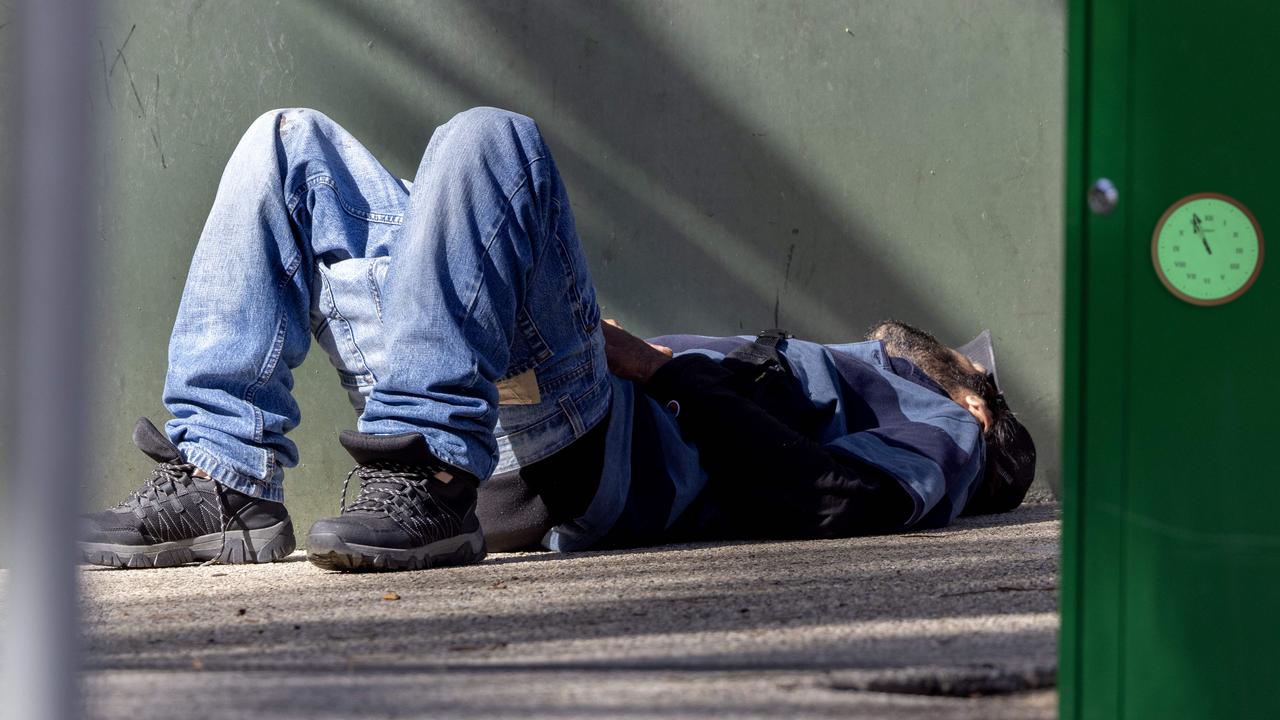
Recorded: {"hour": 10, "minute": 56}
